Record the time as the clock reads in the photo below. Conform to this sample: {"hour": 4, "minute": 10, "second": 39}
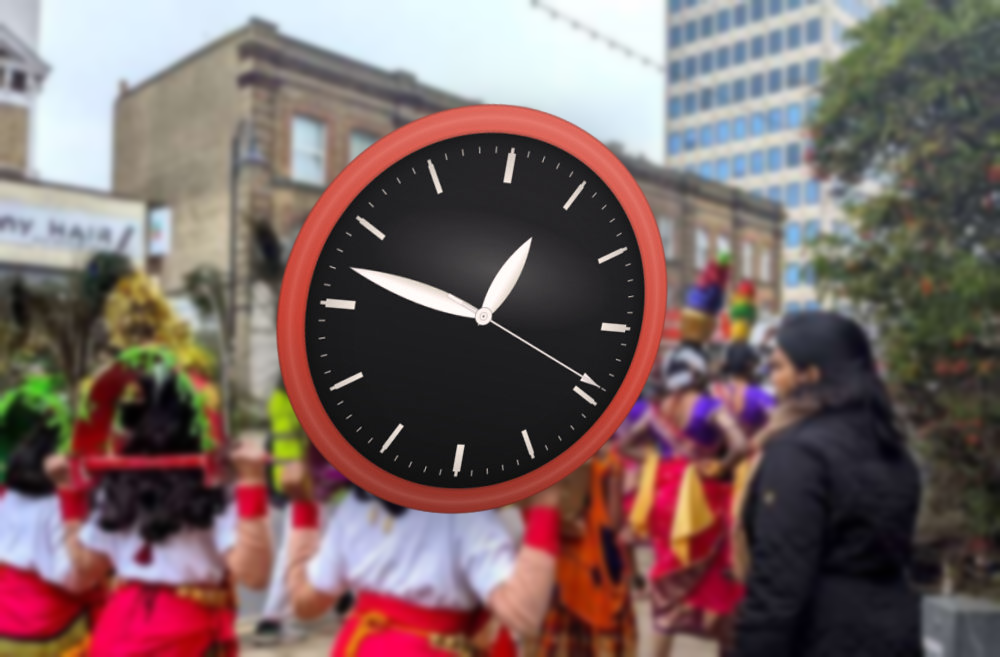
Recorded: {"hour": 12, "minute": 47, "second": 19}
